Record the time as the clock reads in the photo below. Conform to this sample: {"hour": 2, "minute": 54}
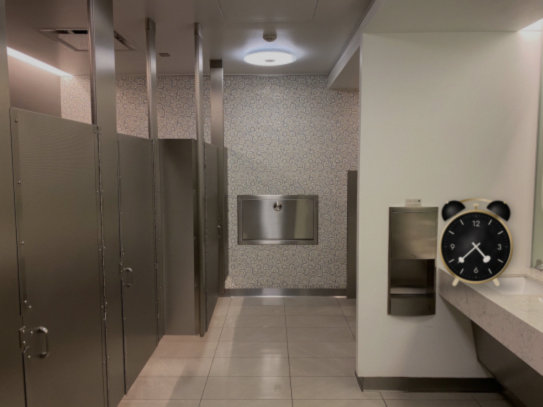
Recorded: {"hour": 4, "minute": 38}
